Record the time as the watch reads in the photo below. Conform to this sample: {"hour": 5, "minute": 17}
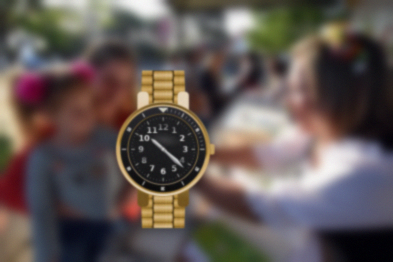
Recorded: {"hour": 10, "minute": 22}
